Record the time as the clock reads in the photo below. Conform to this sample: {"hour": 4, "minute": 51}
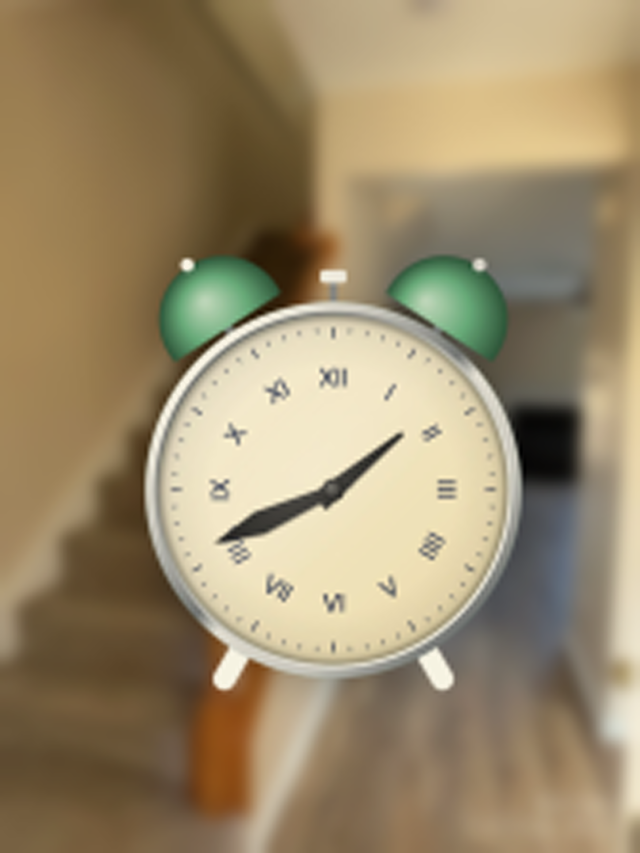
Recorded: {"hour": 1, "minute": 41}
